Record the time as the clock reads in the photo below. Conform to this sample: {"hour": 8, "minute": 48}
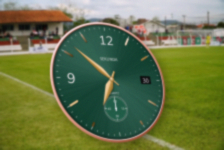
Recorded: {"hour": 6, "minute": 52}
